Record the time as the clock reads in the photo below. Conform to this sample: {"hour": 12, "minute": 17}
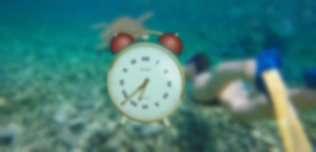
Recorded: {"hour": 6, "minute": 38}
